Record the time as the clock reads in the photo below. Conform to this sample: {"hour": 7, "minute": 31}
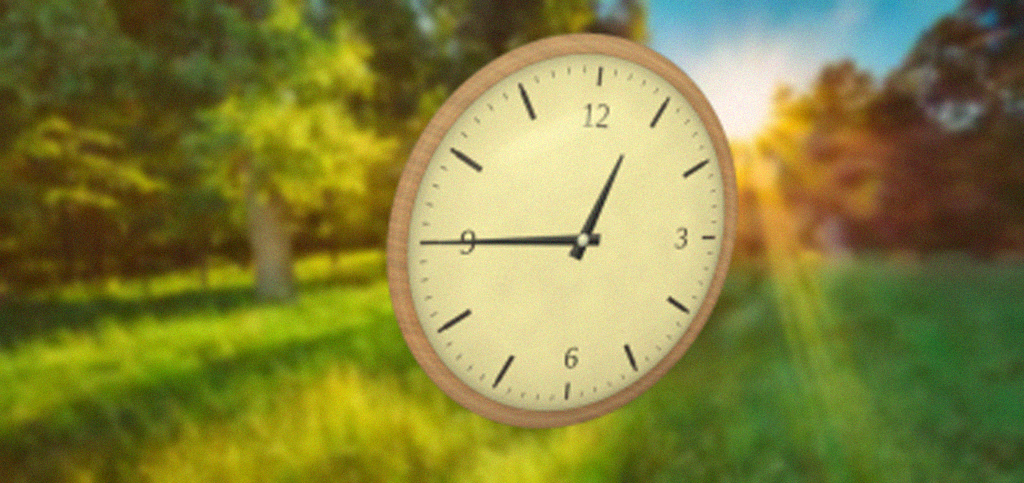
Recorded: {"hour": 12, "minute": 45}
